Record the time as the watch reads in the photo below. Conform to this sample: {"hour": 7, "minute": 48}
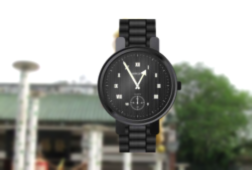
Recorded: {"hour": 12, "minute": 55}
